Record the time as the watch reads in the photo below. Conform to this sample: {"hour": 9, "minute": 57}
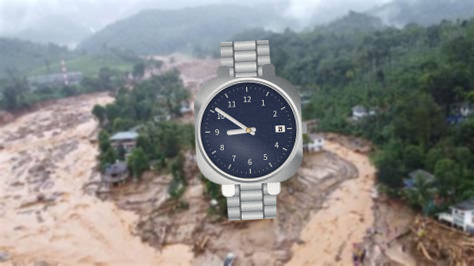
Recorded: {"hour": 8, "minute": 51}
